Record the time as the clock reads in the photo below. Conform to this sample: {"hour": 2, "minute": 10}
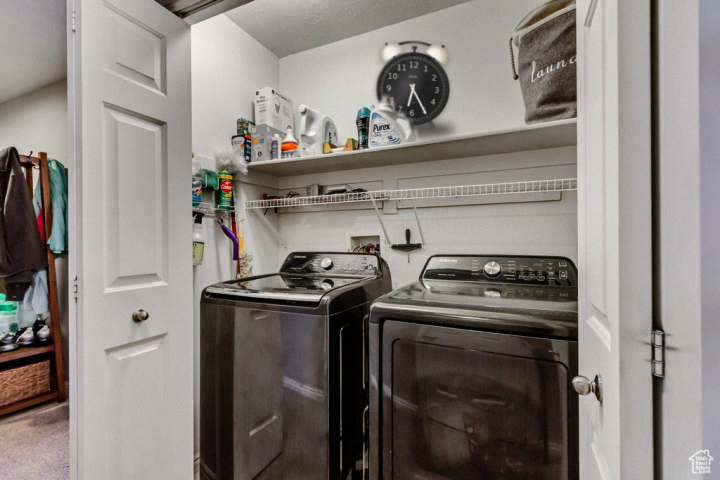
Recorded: {"hour": 6, "minute": 25}
